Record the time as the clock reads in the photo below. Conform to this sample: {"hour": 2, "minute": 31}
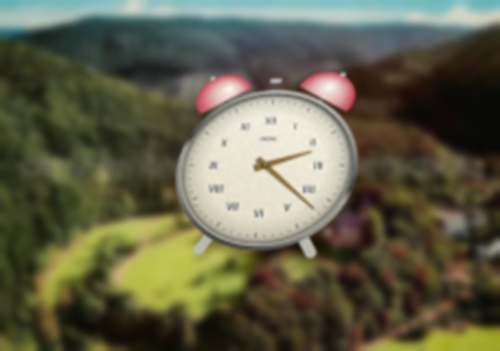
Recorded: {"hour": 2, "minute": 22}
